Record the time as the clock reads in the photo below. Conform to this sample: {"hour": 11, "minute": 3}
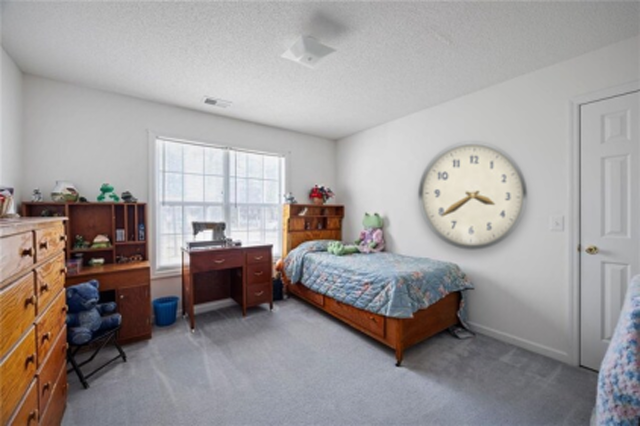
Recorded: {"hour": 3, "minute": 39}
